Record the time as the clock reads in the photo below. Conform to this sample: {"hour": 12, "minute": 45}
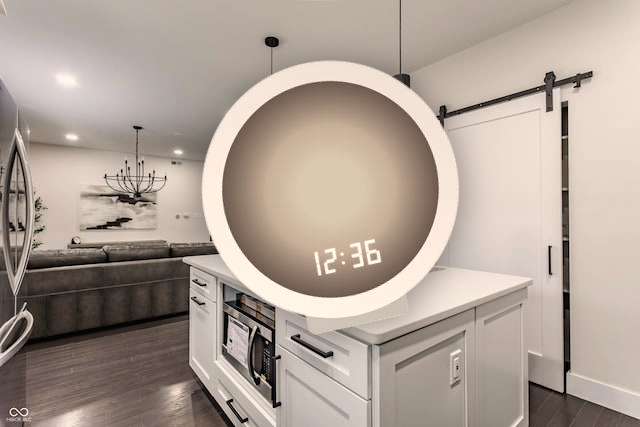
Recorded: {"hour": 12, "minute": 36}
